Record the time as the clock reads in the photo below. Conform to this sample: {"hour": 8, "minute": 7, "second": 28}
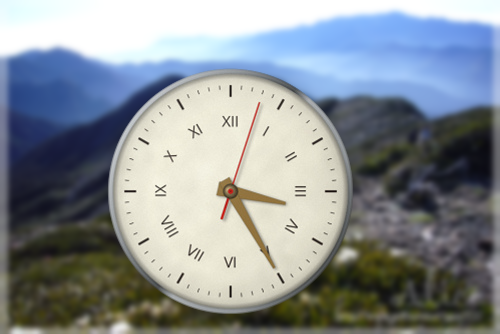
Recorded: {"hour": 3, "minute": 25, "second": 3}
